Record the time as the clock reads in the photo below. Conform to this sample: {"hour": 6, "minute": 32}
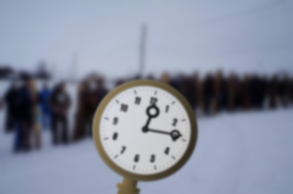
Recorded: {"hour": 12, "minute": 14}
